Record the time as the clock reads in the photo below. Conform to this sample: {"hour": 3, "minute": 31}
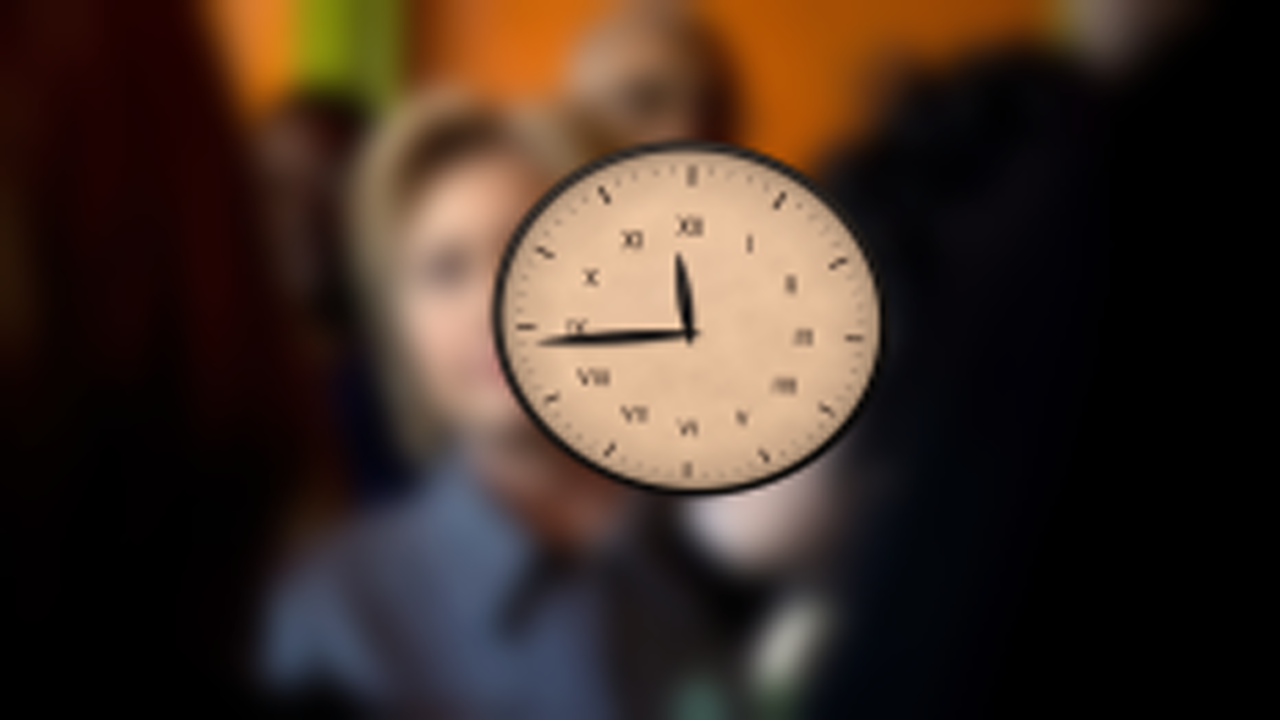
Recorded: {"hour": 11, "minute": 44}
